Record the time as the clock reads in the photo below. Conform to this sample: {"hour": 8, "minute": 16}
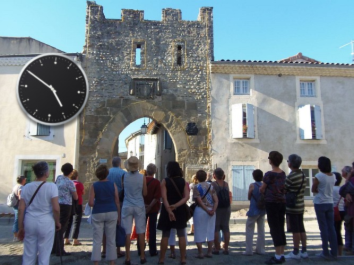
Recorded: {"hour": 4, "minute": 50}
